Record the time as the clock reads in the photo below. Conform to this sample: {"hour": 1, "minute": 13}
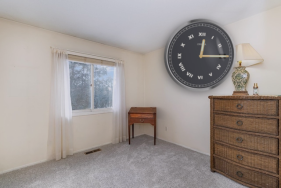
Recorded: {"hour": 12, "minute": 15}
